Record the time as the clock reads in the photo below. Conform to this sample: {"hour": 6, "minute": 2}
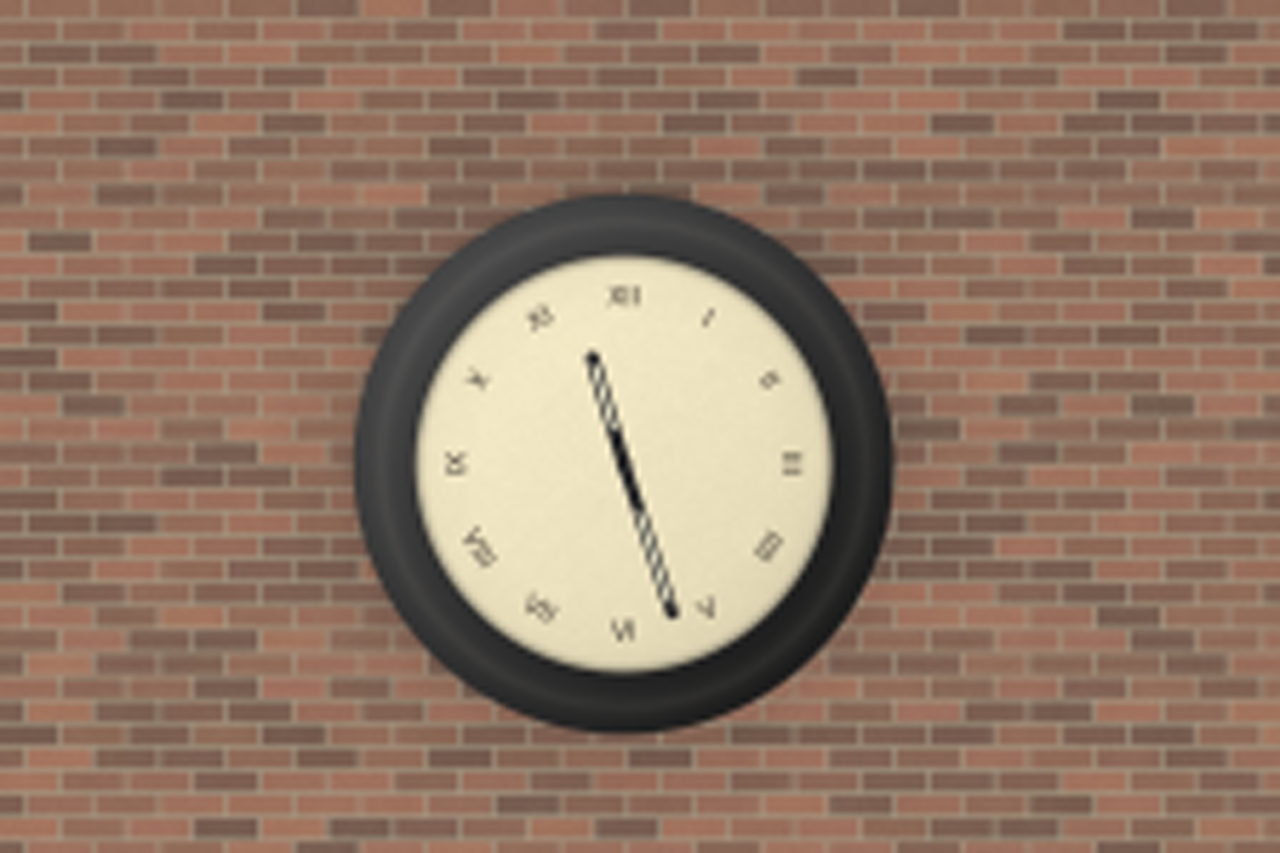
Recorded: {"hour": 11, "minute": 27}
